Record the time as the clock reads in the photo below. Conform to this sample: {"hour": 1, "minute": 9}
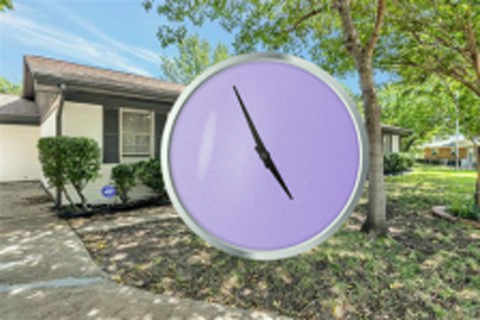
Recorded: {"hour": 4, "minute": 56}
